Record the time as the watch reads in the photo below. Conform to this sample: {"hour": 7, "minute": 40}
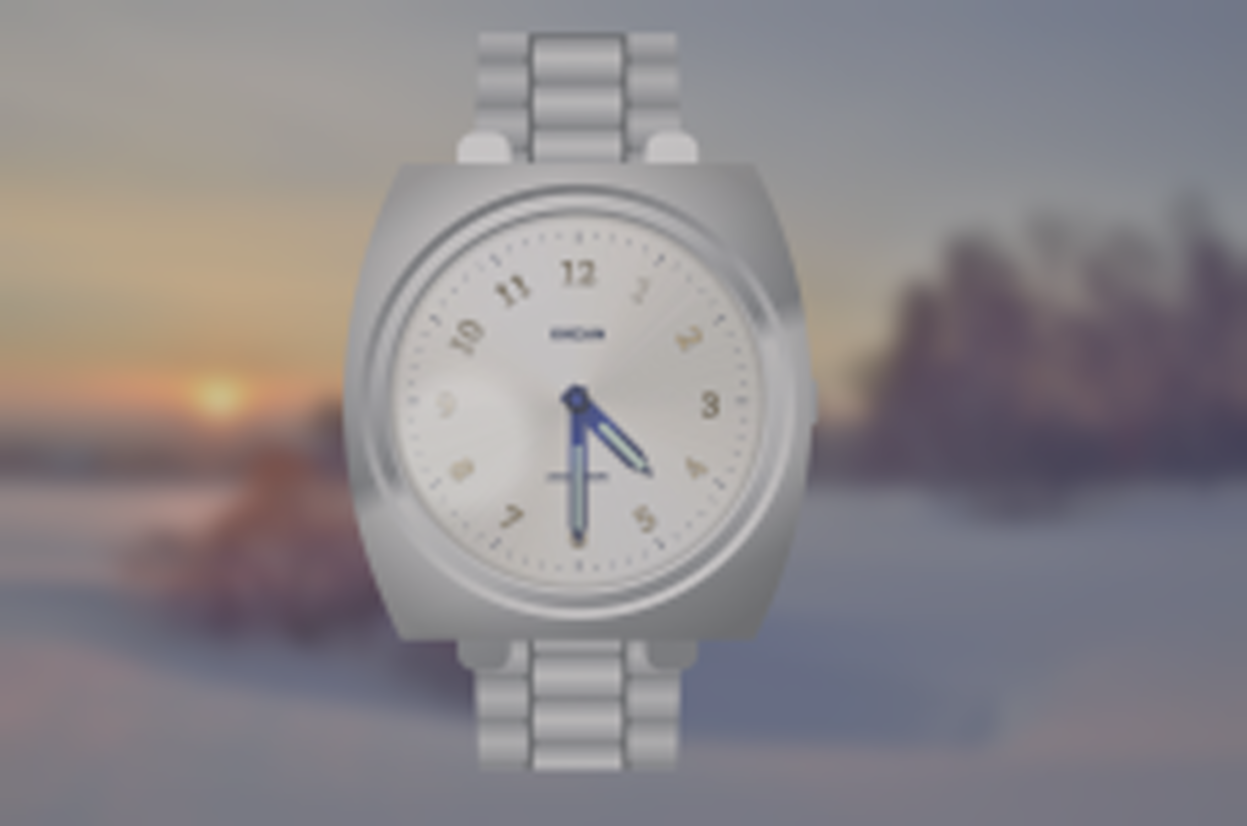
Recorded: {"hour": 4, "minute": 30}
